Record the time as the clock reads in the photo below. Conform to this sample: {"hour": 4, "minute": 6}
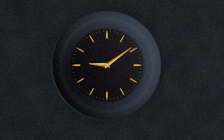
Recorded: {"hour": 9, "minute": 9}
